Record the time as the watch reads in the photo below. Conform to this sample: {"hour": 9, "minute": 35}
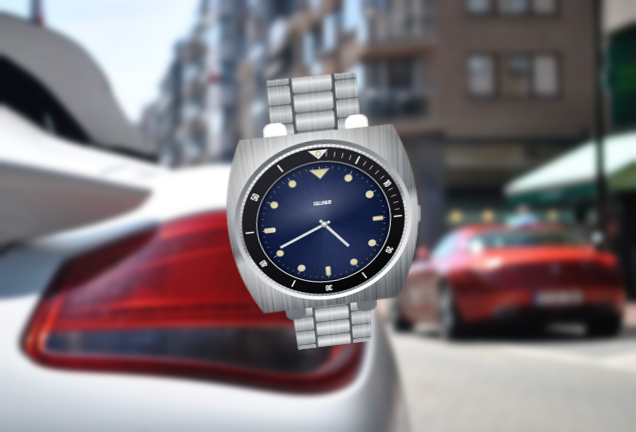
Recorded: {"hour": 4, "minute": 41}
